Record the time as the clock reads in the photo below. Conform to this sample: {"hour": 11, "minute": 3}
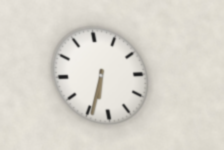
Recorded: {"hour": 6, "minute": 34}
